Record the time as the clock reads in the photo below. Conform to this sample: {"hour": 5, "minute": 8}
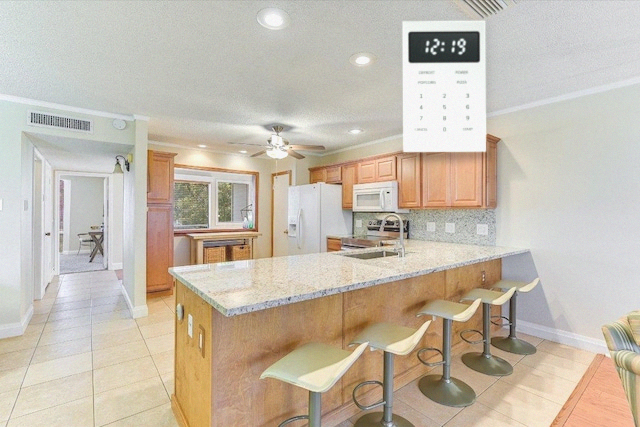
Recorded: {"hour": 12, "minute": 19}
